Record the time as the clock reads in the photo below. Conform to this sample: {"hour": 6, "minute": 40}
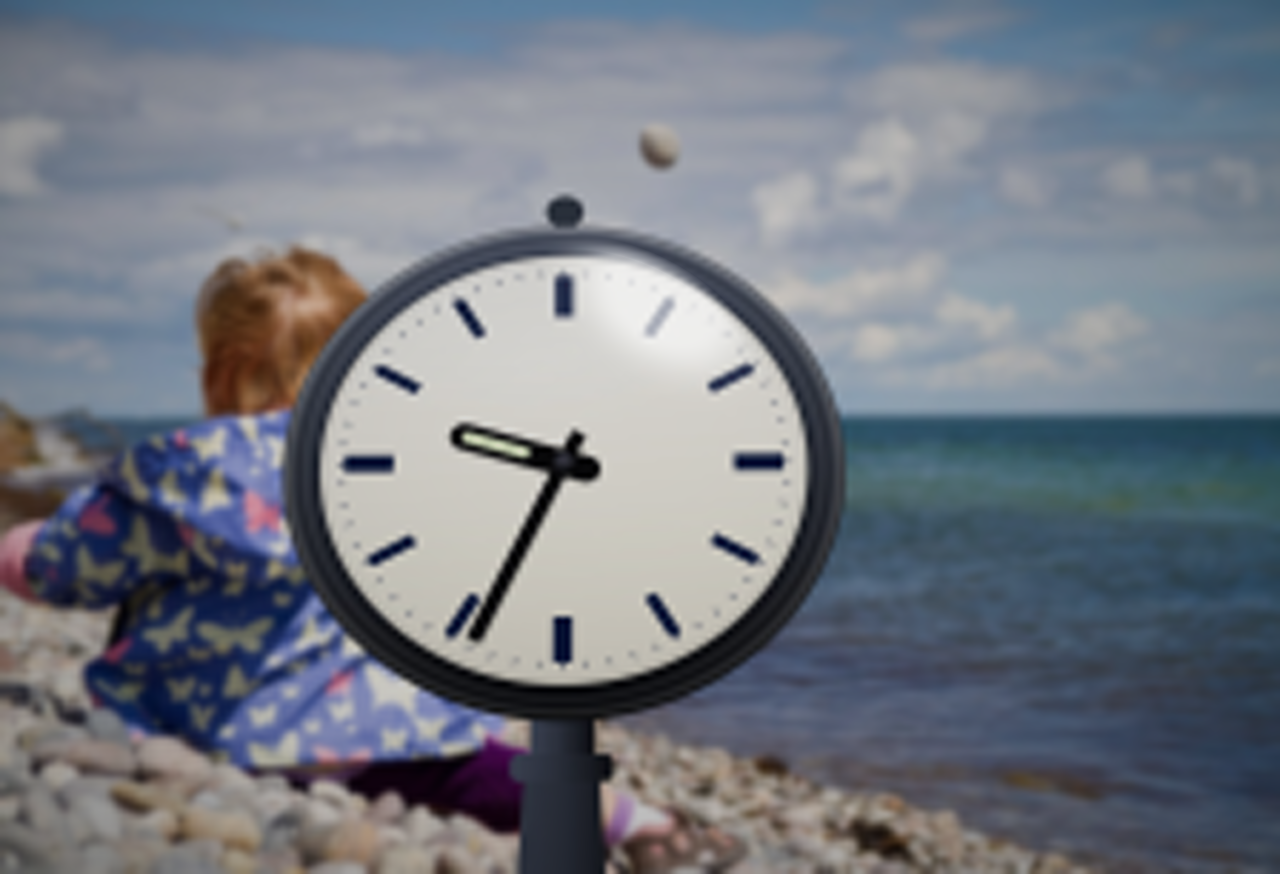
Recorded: {"hour": 9, "minute": 34}
